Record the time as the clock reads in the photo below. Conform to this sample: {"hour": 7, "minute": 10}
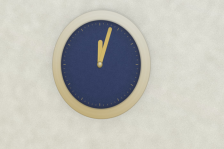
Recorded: {"hour": 12, "minute": 3}
